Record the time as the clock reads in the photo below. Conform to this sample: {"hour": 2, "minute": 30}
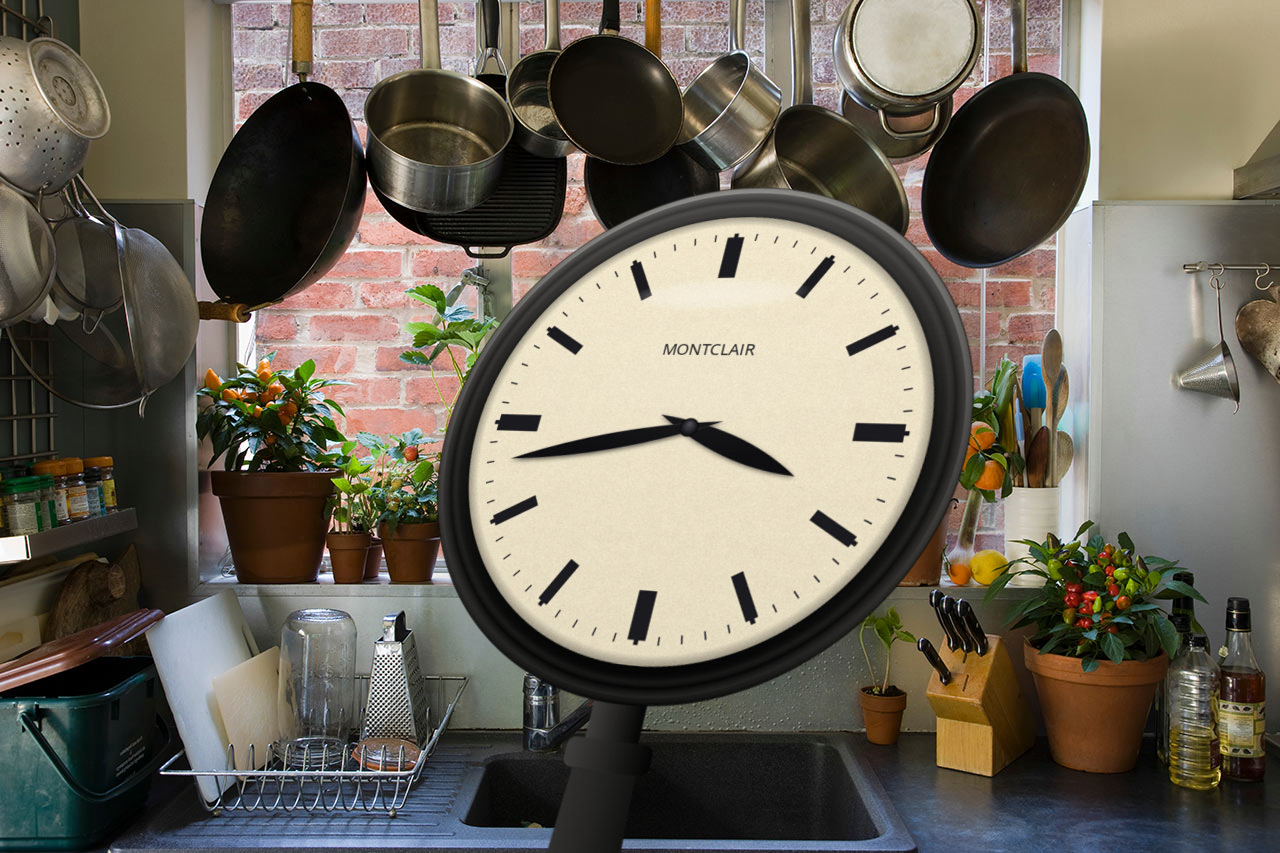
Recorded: {"hour": 3, "minute": 43}
